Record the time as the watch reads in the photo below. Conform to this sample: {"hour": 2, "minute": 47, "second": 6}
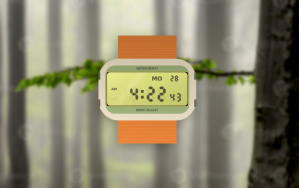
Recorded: {"hour": 4, "minute": 22, "second": 43}
